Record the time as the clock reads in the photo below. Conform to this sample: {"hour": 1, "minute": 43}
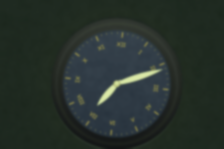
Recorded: {"hour": 7, "minute": 11}
